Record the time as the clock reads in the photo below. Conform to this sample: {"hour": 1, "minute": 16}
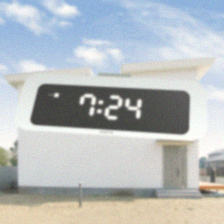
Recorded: {"hour": 7, "minute": 24}
